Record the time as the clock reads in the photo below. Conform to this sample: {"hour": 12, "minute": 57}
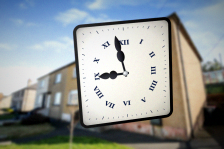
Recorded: {"hour": 8, "minute": 58}
